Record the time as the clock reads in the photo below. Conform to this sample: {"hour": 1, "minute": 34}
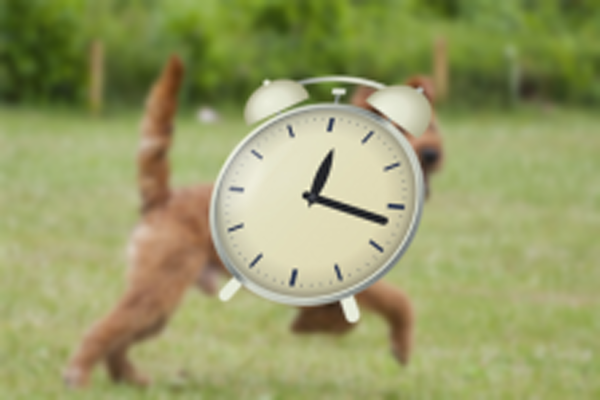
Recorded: {"hour": 12, "minute": 17}
